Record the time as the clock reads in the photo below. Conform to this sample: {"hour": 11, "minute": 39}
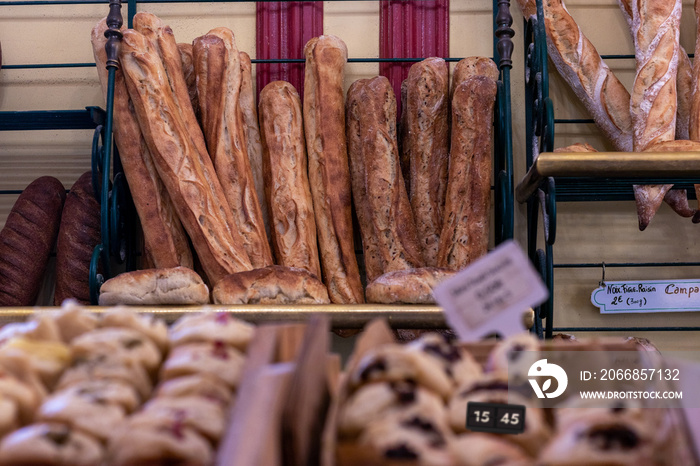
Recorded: {"hour": 15, "minute": 45}
